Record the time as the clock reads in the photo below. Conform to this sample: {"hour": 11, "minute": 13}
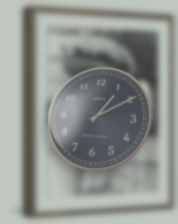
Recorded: {"hour": 1, "minute": 10}
